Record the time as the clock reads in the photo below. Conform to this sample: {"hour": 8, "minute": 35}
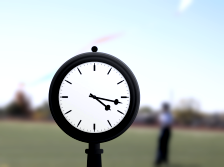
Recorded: {"hour": 4, "minute": 17}
